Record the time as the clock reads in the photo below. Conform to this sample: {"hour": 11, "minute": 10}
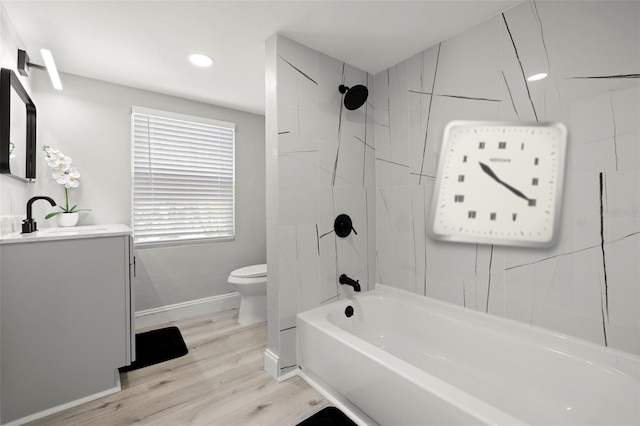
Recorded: {"hour": 10, "minute": 20}
